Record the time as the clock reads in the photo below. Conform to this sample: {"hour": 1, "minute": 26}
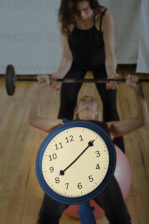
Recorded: {"hour": 8, "minute": 10}
